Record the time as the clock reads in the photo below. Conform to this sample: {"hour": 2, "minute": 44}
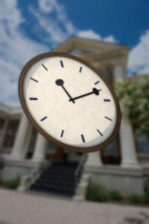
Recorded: {"hour": 11, "minute": 12}
